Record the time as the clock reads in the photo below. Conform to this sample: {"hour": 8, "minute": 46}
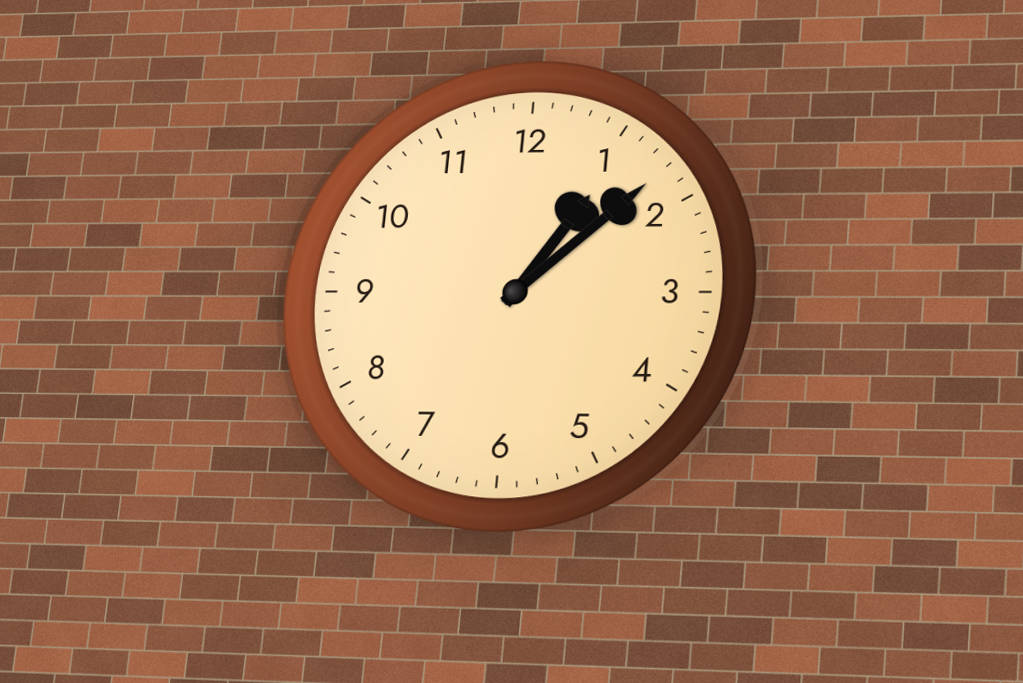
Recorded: {"hour": 1, "minute": 8}
